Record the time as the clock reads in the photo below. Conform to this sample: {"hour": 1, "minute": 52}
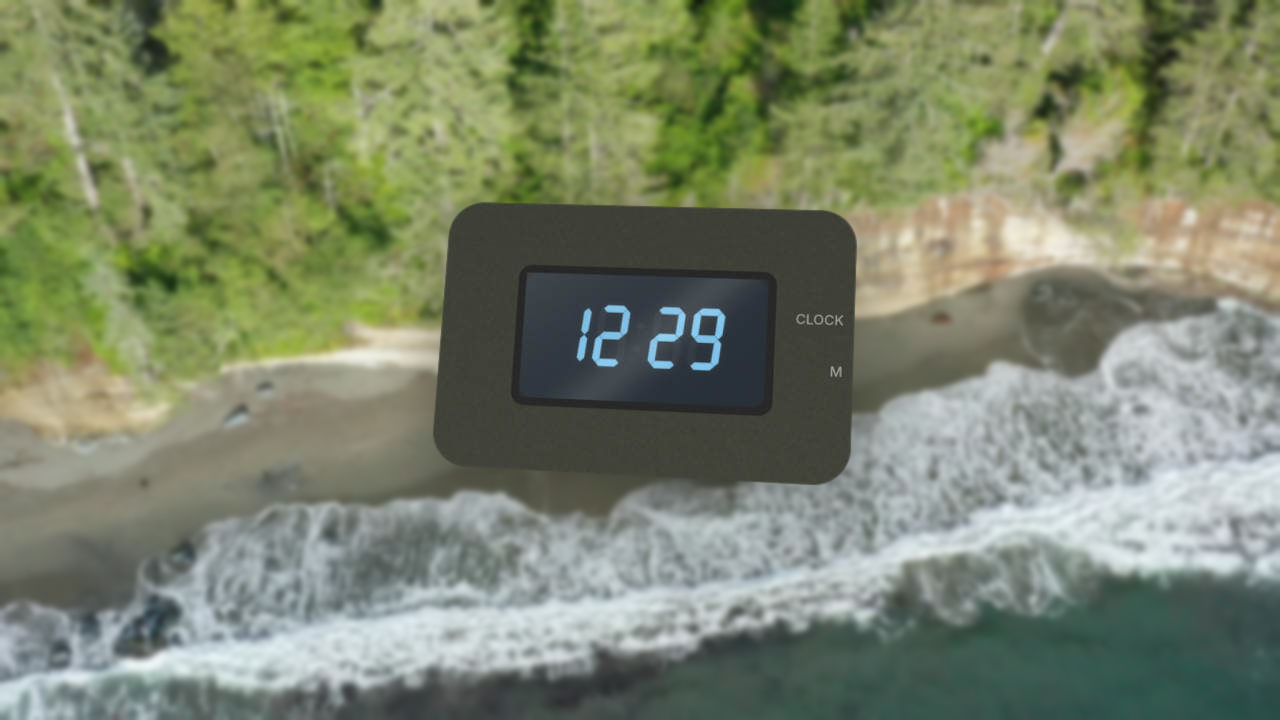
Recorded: {"hour": 12, "minute": 29}
